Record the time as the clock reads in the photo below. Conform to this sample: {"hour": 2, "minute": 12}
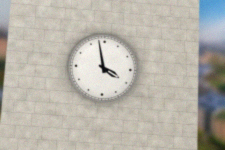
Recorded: {"hour": 3, "minute": 58}
